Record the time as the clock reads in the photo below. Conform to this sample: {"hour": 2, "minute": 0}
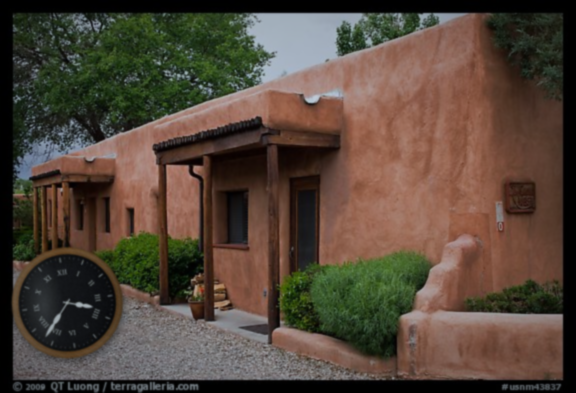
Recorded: {"hour": 3, "minute": 37}
